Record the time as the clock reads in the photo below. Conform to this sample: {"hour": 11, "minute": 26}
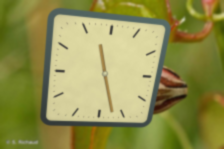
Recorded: {"hour": 11, "minute": 27}
